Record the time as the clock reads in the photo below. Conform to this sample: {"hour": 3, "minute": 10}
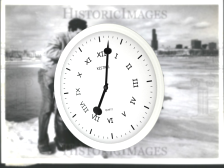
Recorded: {"hour": 7, "minute": 2}
